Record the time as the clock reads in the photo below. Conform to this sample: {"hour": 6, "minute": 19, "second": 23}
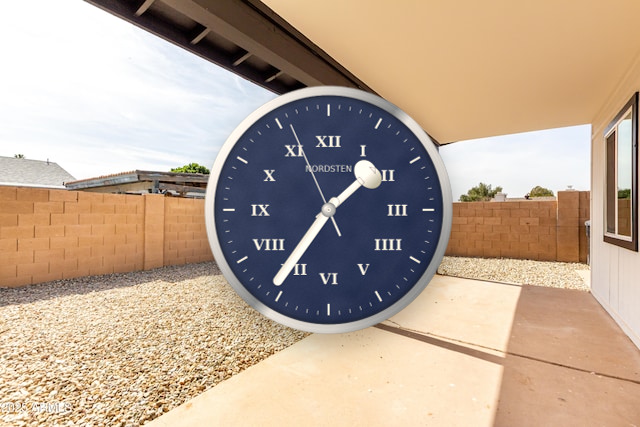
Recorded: {"hour": 1, "minute": 35, "second": 56}
